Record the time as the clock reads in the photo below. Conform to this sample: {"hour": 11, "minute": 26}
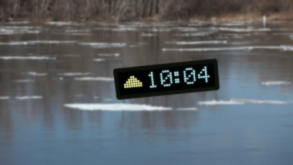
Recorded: {"hour": 10, "minute": 4}
